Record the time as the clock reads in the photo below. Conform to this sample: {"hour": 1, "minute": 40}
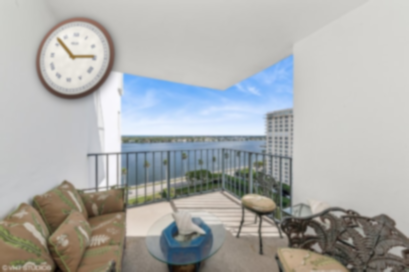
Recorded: {"hour": 2, "minute": 52}
